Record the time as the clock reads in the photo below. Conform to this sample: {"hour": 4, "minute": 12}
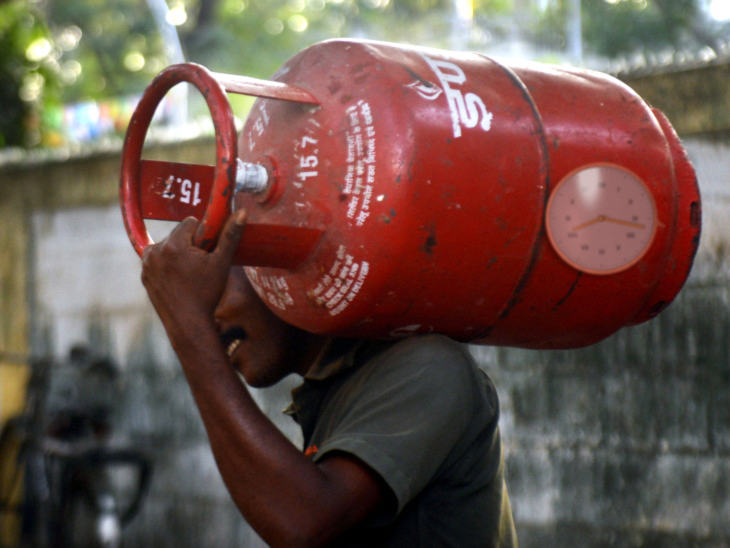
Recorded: {"hour": 8, "minute": 17}
